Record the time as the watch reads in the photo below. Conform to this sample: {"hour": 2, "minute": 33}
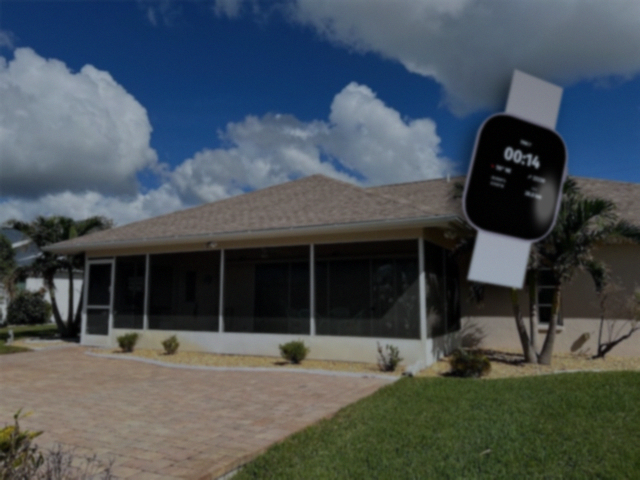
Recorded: {"hour": 0, "minute": 14}
